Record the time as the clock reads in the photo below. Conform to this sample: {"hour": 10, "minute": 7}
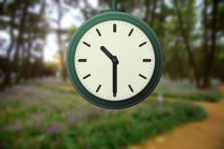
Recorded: {"hour": 10, "minute": 30}
